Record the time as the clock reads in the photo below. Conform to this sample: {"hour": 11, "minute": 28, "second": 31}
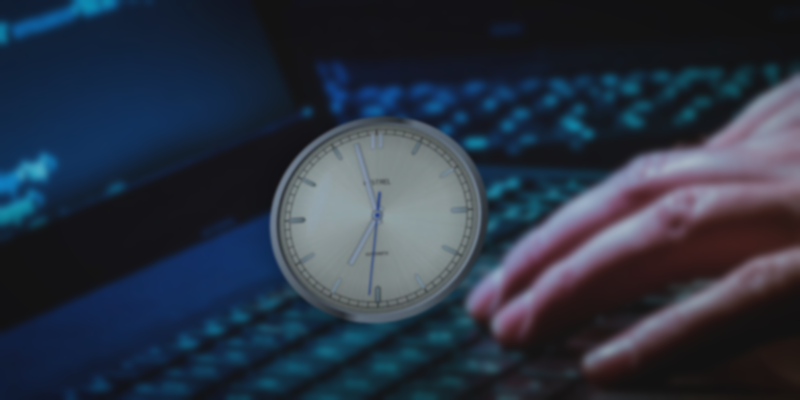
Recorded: {"hour": 6, "minute": 57, "second": 31}
